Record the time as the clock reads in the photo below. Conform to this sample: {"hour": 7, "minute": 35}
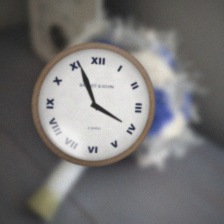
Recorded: {"hour": 3, "minute": 56}
